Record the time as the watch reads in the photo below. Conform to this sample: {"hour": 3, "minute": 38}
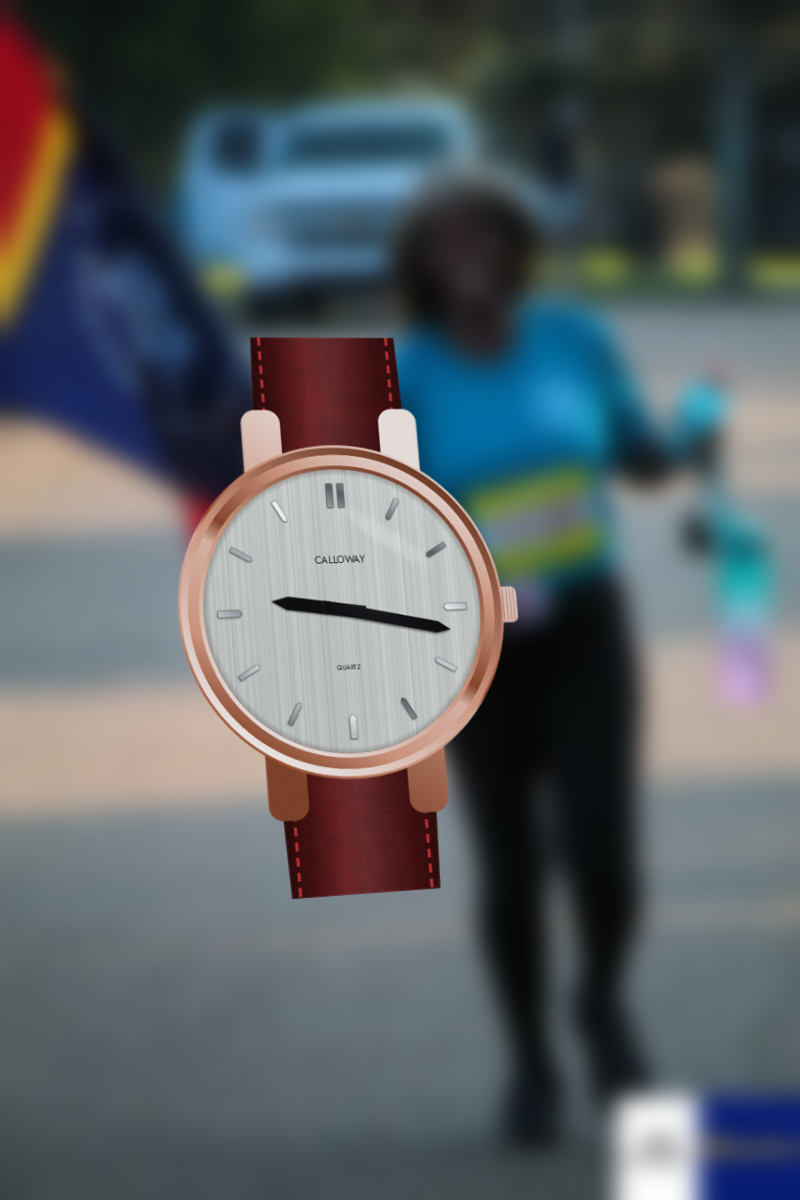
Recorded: {"hour": 9, "minute": 17}
